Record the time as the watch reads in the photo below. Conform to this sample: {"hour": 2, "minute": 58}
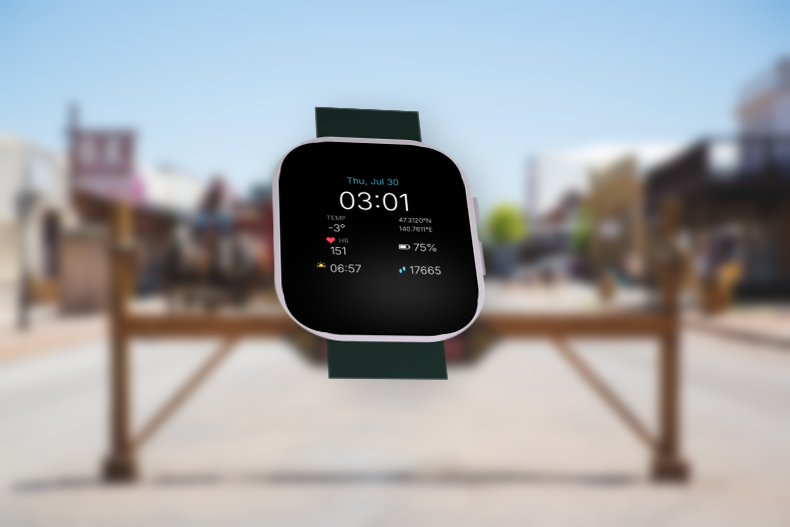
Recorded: {"hour": 3, "minute": 1}
